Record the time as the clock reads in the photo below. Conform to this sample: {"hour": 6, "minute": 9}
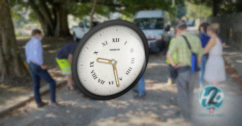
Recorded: {"hour": 9, "minute": 27}
